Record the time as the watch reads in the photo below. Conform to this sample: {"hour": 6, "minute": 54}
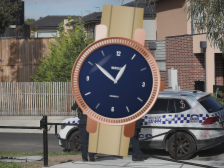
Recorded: {"hour": 12, "minute": 51}
